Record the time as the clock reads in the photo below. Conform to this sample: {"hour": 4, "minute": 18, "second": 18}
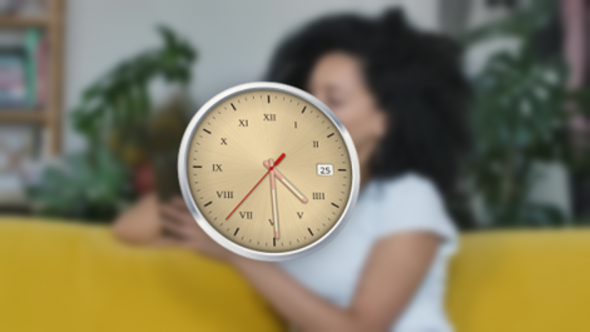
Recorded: {"hour": 4, "minute": 29, "second": 37}
